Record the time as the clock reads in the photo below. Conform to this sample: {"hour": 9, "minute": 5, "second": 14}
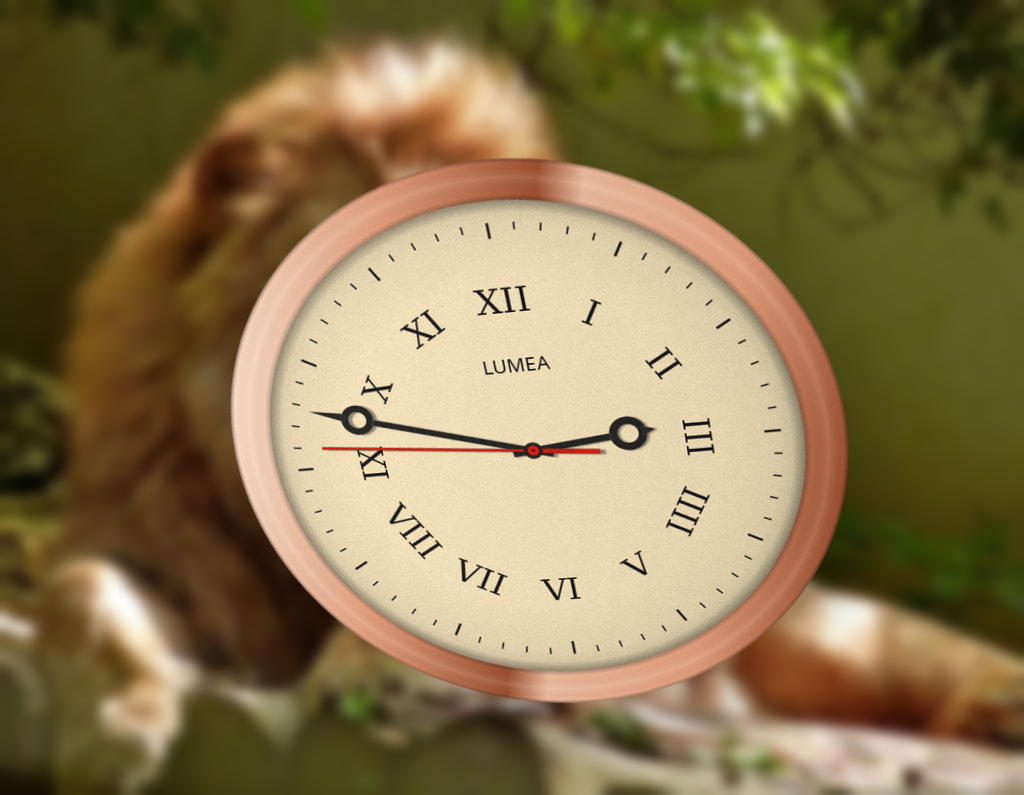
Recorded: {"hour": 2, "minute": 47, "second": 46}
